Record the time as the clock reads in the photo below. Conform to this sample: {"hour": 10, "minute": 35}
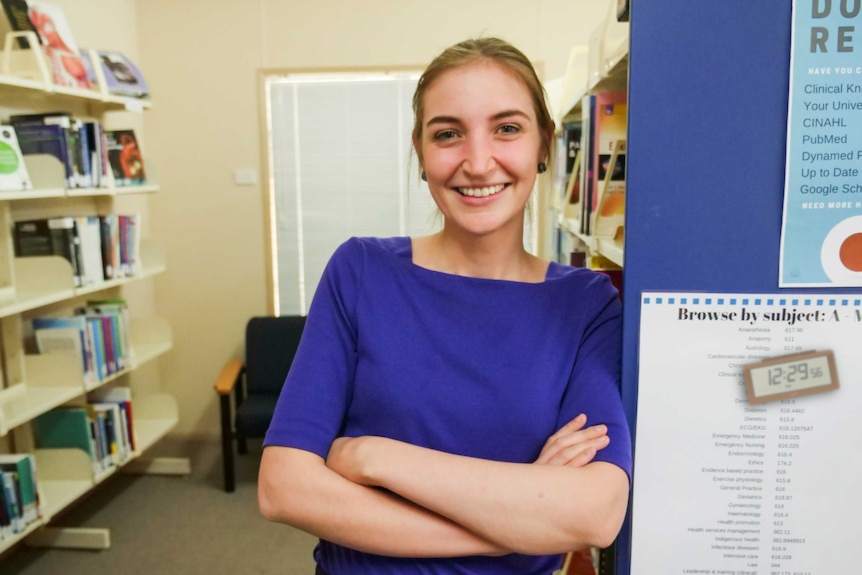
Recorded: {"hour": 12, "minute": 29}
